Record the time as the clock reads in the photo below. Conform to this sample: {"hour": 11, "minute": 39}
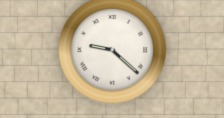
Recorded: {"hour": 9, "minute": 22}
